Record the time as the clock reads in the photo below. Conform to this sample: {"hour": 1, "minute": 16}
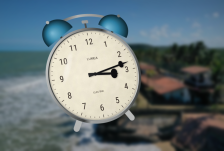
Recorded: {"hour": 3, "minute": 13}
